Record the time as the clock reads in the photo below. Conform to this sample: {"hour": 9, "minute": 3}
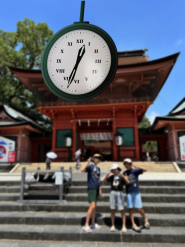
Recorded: {"hour": 12, "minute": 33}
